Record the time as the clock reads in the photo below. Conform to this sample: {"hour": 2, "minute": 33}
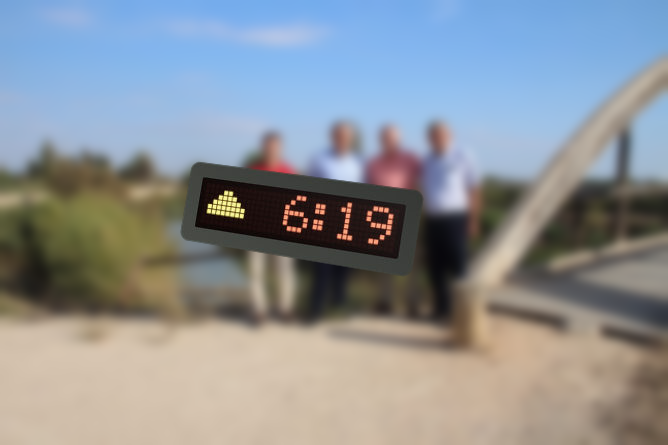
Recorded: {"hour": 6, "minute": 19}
